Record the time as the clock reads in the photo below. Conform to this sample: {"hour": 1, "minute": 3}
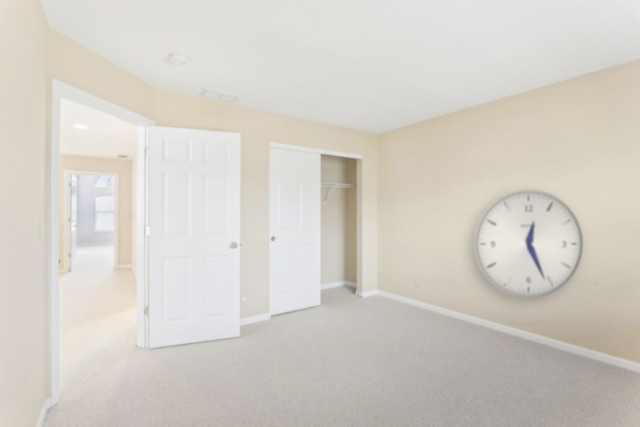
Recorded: {"hour": 12, "minute": 26}
